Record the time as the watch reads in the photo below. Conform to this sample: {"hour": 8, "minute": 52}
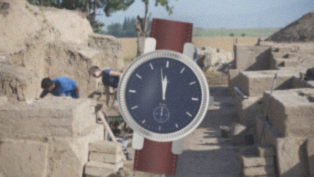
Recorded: {"hour": 11, "minute": 58}
